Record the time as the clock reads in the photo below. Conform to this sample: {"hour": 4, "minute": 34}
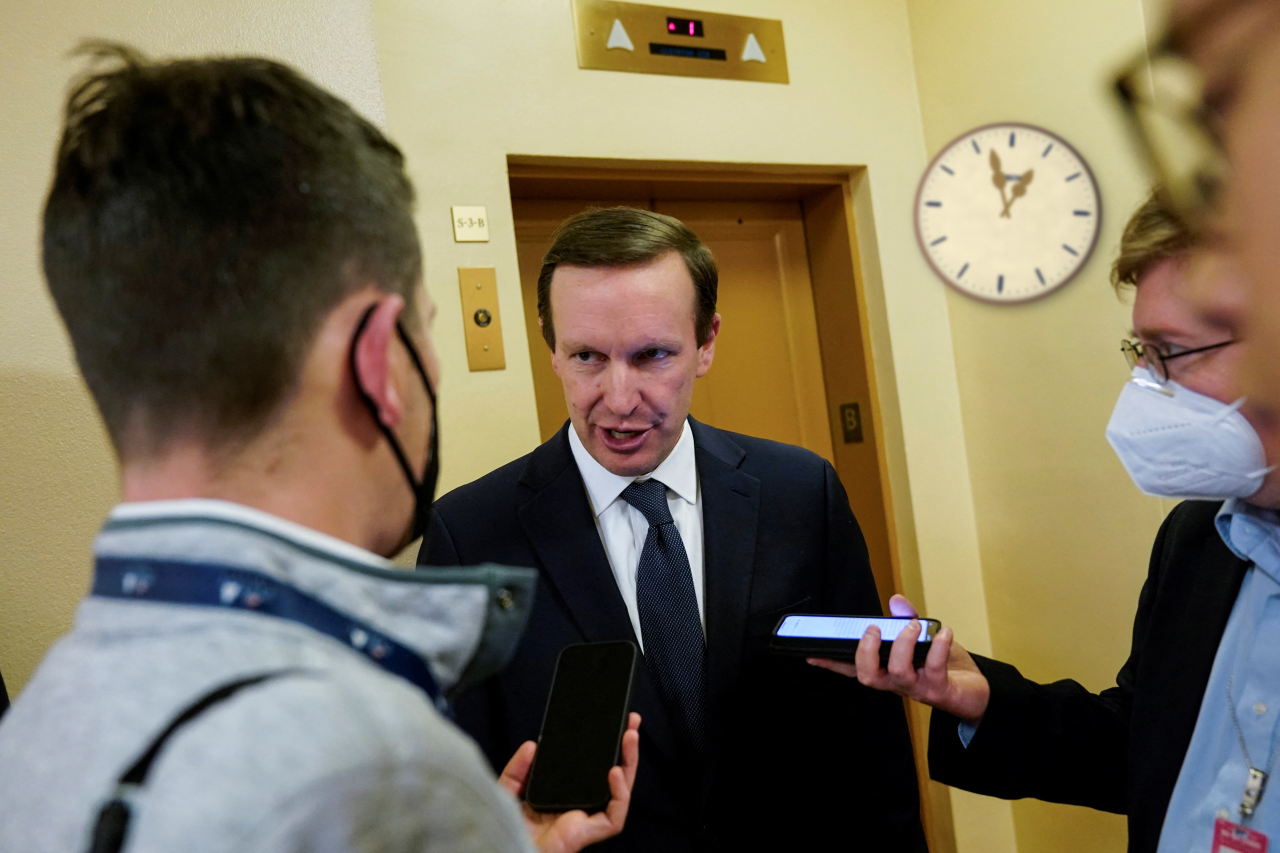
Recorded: {"hour": 12, "minute": 57}
